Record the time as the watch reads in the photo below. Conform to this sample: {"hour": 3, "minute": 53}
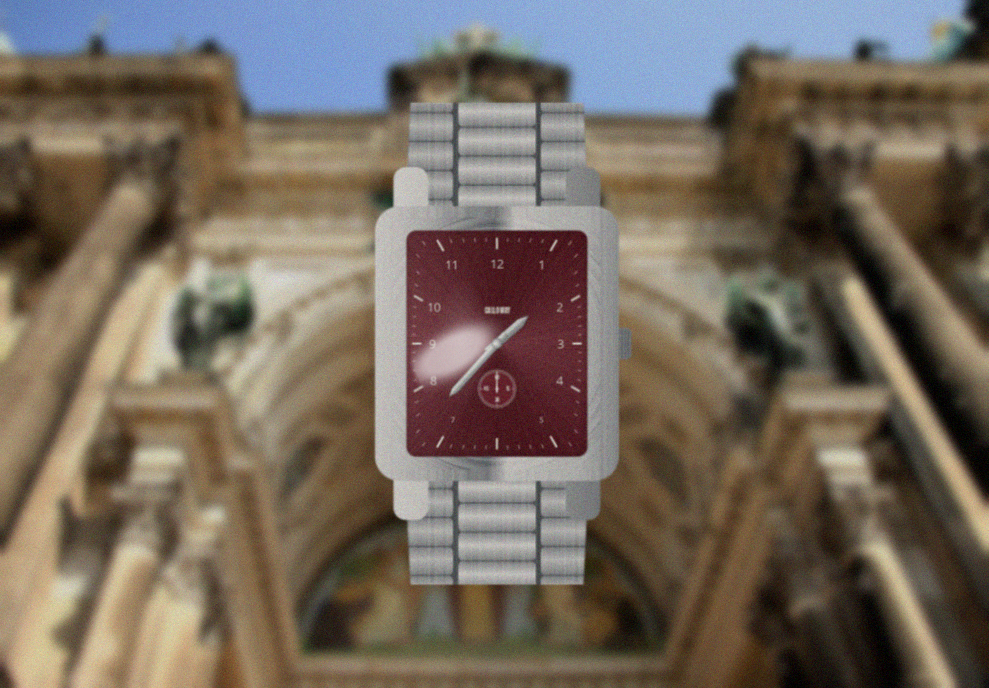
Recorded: {"hour": 1, "minute": 37}
